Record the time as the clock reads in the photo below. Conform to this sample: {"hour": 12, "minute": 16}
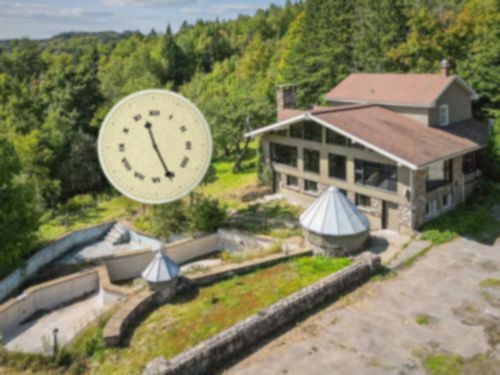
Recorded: {"hour": 11, "minute": 26}
